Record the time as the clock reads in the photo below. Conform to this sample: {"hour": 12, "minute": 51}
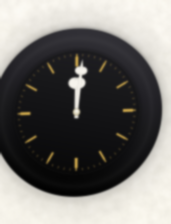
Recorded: {"hour": 12, "minute": 1}
